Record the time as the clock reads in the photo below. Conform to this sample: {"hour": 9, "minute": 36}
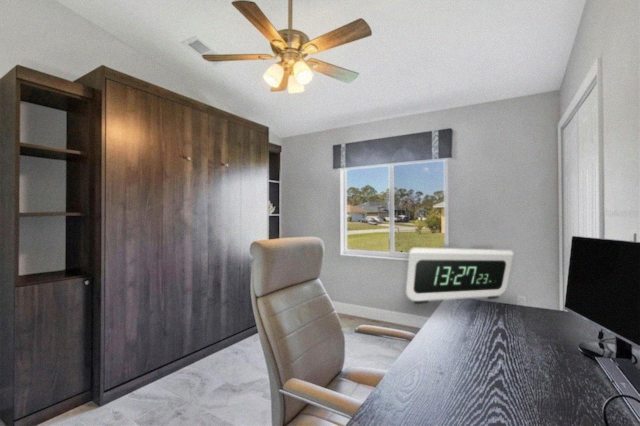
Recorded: {"hour": 13, "minute": 27}
